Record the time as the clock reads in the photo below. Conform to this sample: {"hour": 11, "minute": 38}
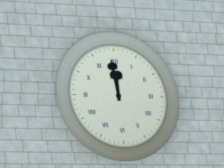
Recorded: {"hour": 11, "minute": 59}
